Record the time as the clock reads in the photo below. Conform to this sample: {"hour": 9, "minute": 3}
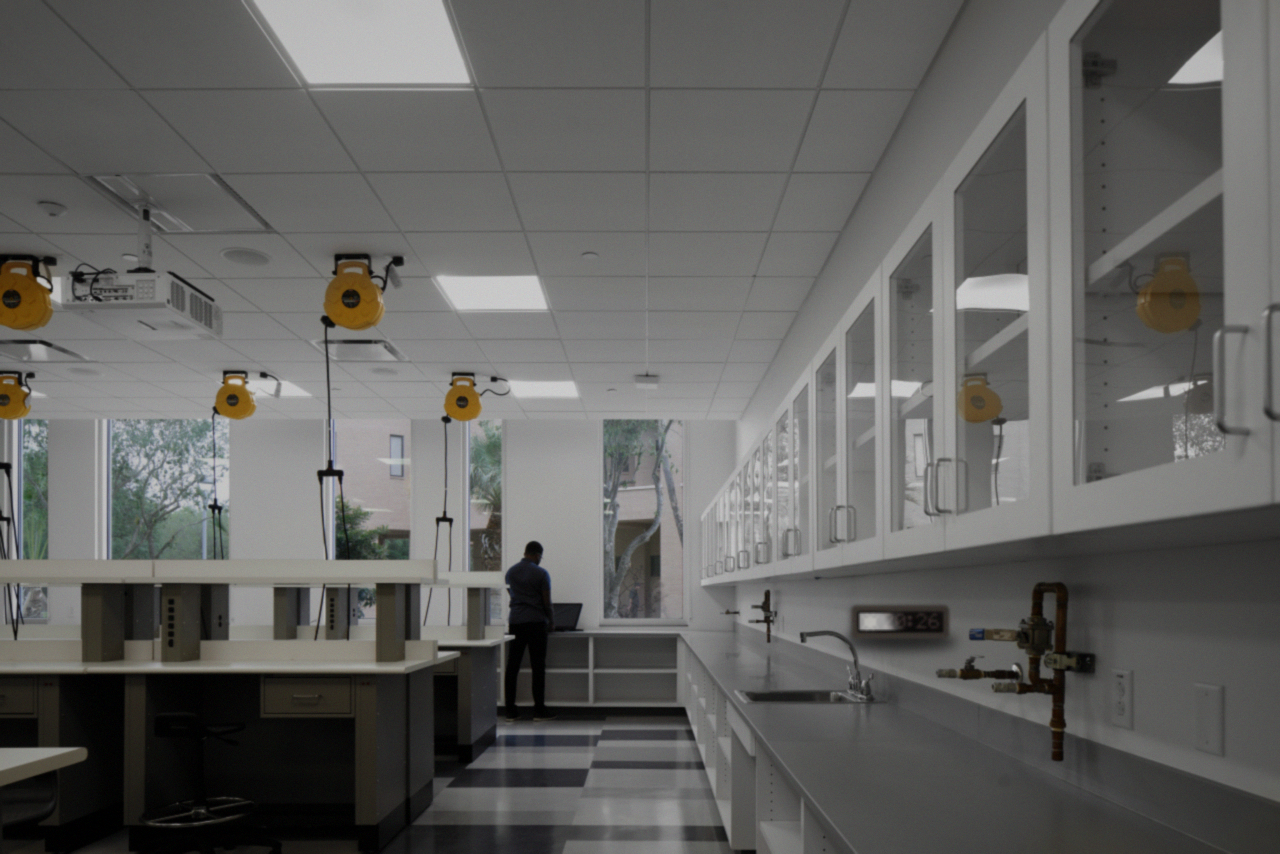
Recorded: {"hour": 20, "minute": 26}
